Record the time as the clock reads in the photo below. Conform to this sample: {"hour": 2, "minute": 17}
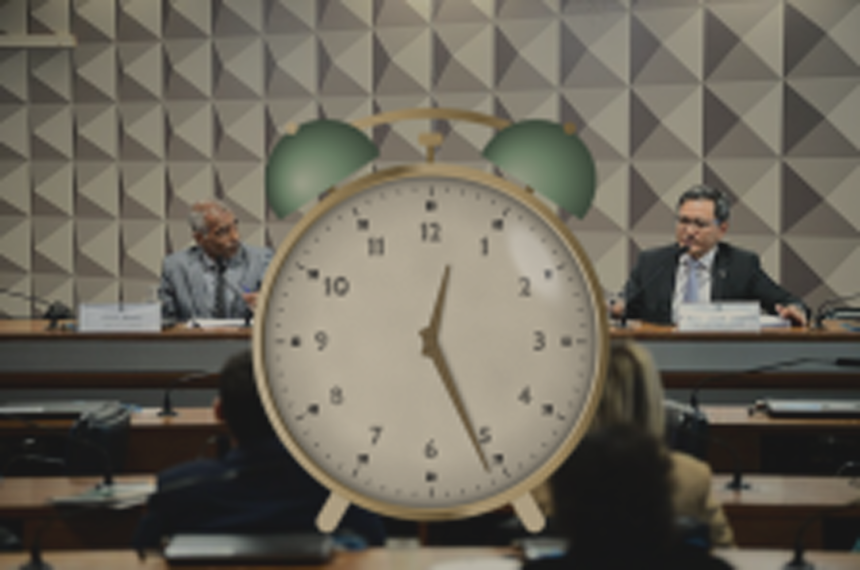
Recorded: {"hour": 12, "minute": 26}
